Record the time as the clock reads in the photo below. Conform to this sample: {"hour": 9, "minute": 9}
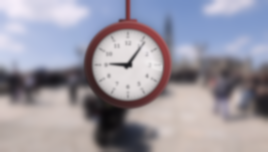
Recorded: {"hour": 9, "minute": 6}
